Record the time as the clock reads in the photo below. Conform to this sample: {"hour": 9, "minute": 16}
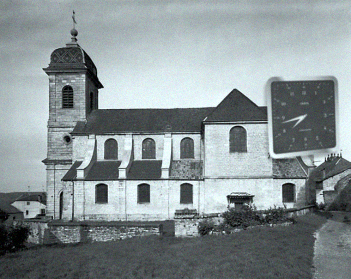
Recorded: {"hour": 7, "minute": 43}
